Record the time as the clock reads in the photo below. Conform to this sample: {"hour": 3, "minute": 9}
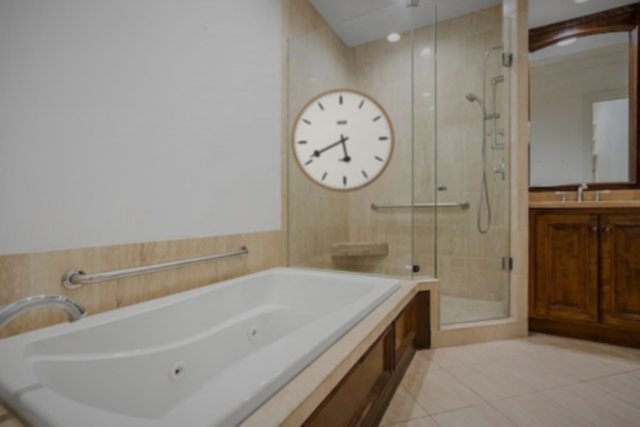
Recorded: {"hour": 5, "minute": 41}
